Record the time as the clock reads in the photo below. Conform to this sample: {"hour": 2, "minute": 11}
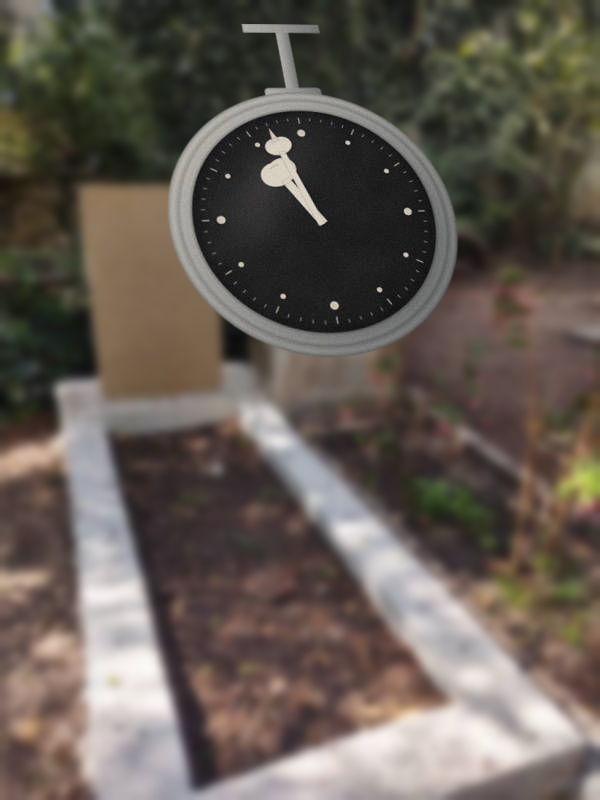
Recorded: {"hour": 10, "minute": 57}
